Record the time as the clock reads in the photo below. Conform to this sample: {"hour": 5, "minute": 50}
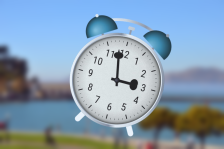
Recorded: {"hour": 2, "minute": 58}
